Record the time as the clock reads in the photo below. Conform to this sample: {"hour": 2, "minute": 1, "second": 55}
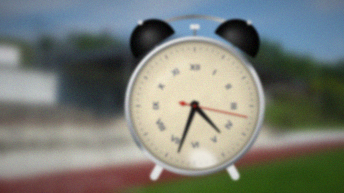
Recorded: {"hour": 4, "minute": 33, "second": 17}
